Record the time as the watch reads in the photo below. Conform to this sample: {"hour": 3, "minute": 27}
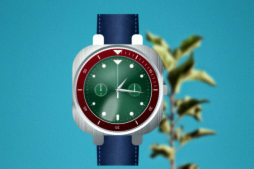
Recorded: {"hour": 1, "minute": 16}
